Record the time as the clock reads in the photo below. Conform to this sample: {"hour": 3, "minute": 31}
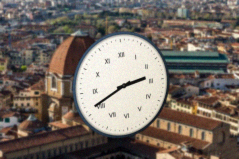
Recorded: {"hour": 2, "minute": 41}
